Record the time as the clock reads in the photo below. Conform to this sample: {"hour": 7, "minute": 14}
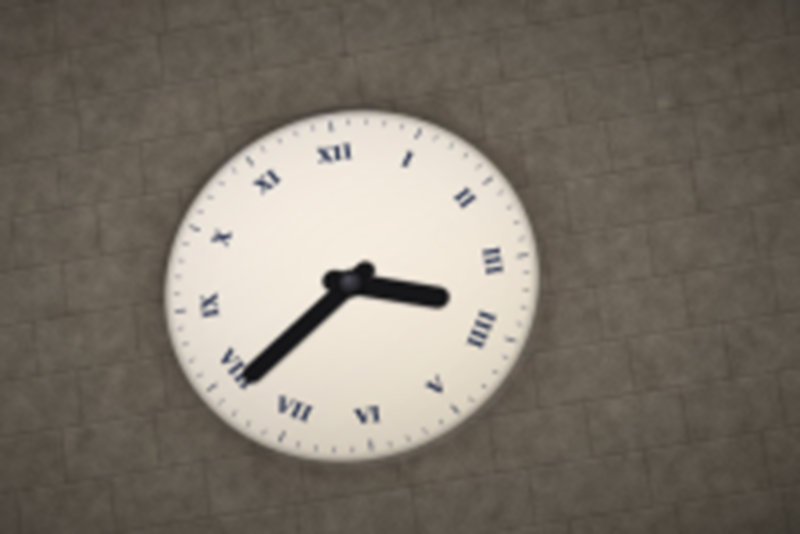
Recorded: {"hour": 3, "minute": 39}
